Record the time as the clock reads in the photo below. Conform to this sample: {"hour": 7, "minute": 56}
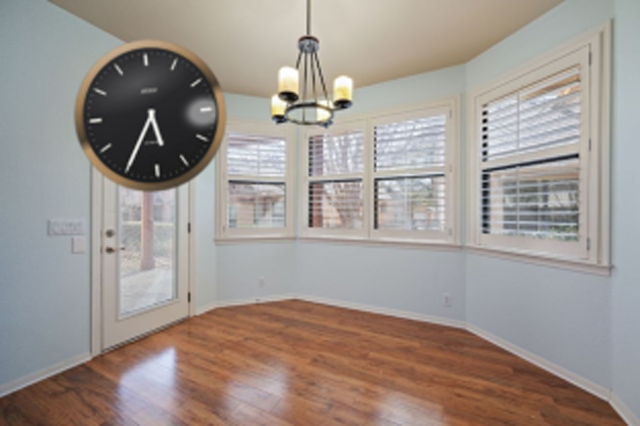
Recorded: {"hour": 5, "minute": 35}
